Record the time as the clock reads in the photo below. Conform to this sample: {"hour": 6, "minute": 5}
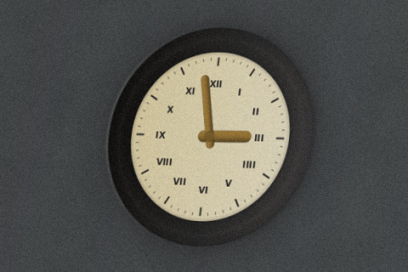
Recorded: {"hour": 2, "minute": 58}
